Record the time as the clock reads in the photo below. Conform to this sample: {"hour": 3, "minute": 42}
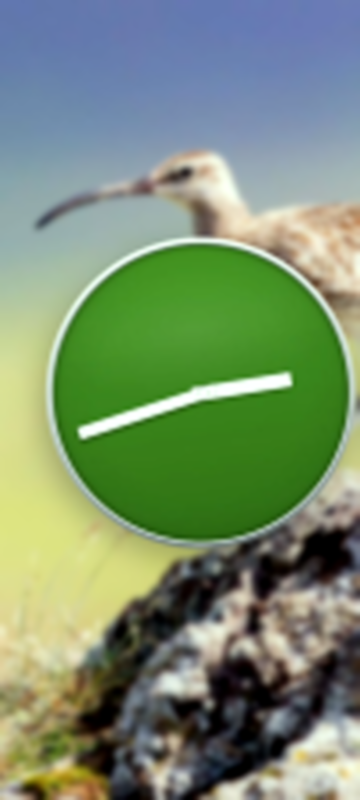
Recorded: {"hour": 2, "minute": 42}
